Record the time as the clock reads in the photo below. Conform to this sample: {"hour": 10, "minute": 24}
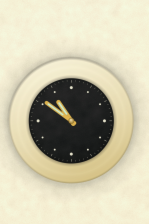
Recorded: {"hour": 10, "minute": 51}
